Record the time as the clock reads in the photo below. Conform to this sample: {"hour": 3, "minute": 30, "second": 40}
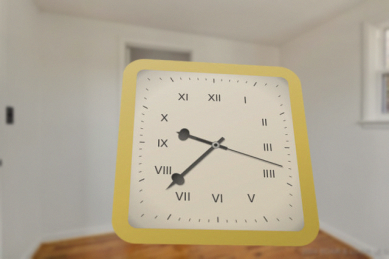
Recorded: {"hour": 9, "minute": 37, "second": 18}
